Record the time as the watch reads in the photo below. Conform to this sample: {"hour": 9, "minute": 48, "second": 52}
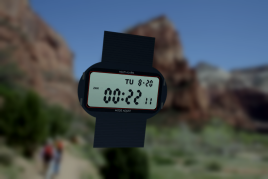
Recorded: {"hour": 0, "minute": 22, "second": 11}
